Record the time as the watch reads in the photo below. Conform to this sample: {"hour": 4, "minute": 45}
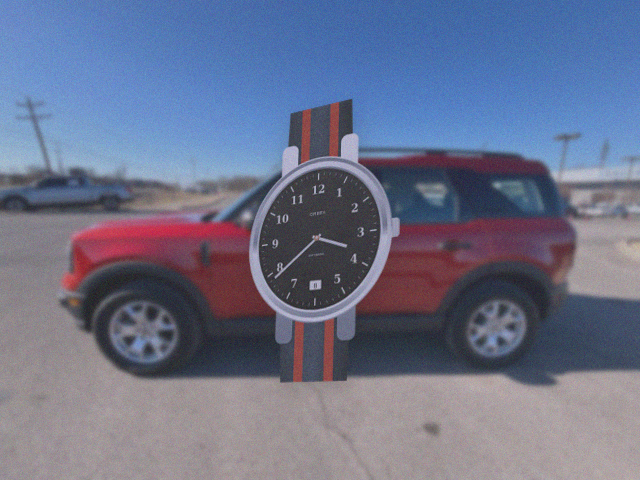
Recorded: {"hour": 3, "minute": 39}
